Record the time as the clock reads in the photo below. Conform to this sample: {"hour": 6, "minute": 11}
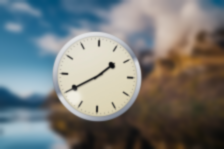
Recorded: {"hour": 1, "minute": 40}
